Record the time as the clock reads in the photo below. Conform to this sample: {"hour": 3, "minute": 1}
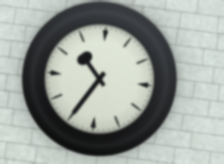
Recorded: {"hour": 10, "minute": 35}
